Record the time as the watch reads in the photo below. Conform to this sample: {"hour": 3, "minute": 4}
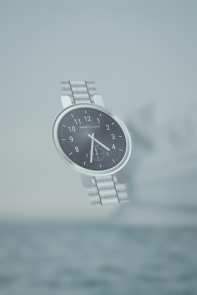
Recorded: {"hour": 4, "minute": 33}
